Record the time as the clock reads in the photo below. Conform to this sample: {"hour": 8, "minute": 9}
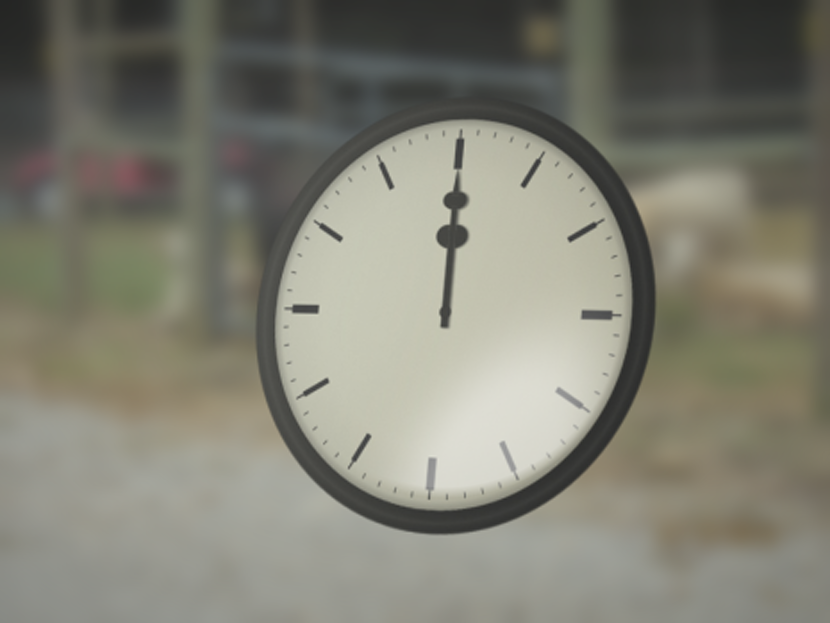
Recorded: {"hour": 12, "minute": 0}
